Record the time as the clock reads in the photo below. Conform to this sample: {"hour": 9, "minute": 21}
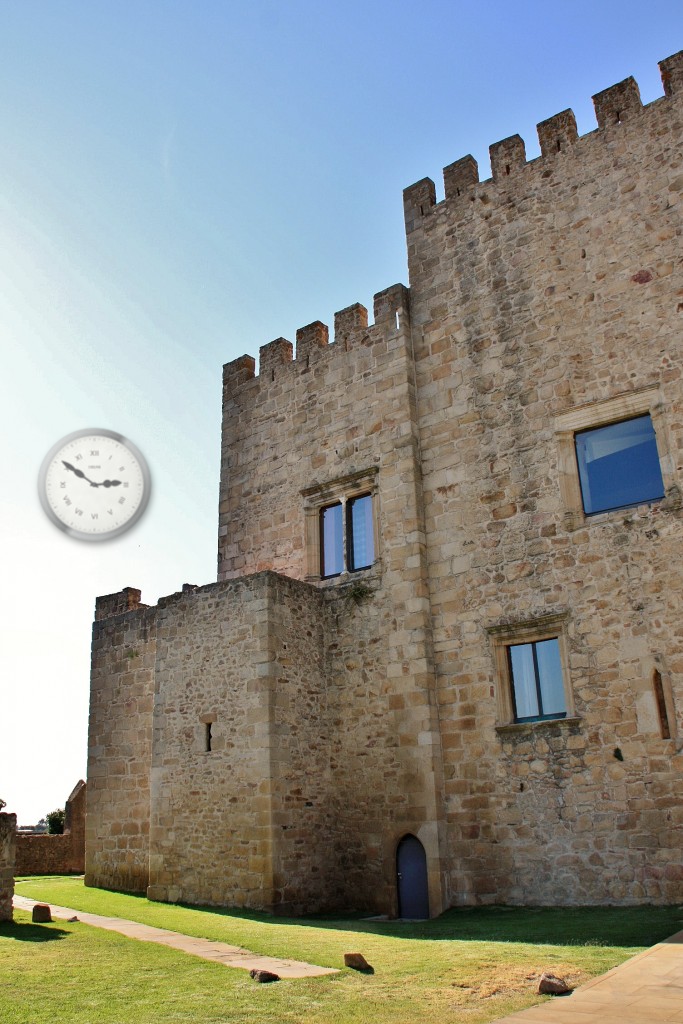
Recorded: {"hour": 2, "minute": 51}
